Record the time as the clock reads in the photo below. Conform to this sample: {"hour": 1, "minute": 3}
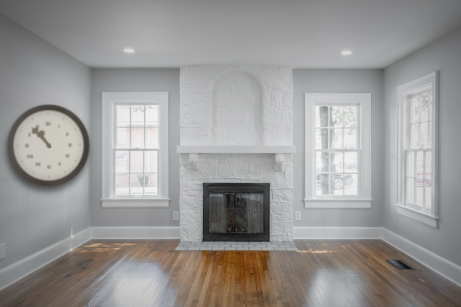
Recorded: {"hour": 10, "minute": 53}
